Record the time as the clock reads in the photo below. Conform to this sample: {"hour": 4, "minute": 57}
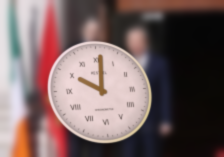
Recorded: {"hour": 10, "minute": 1}
